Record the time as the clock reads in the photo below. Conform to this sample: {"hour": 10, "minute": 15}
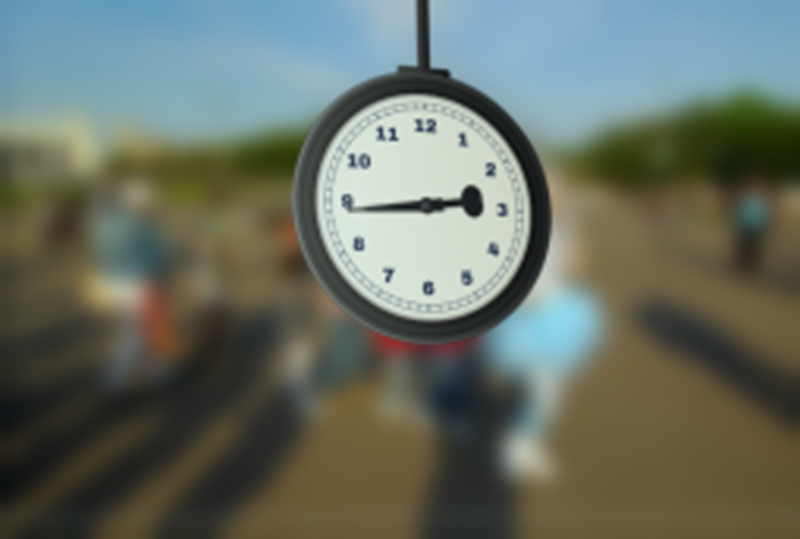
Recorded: {"hour": 2, "minute": 44}
